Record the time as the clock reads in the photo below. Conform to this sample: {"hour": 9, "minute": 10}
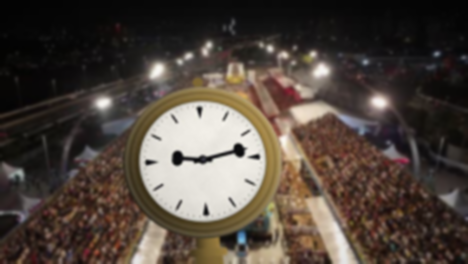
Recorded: {"hour": 9, "minute": 13}
